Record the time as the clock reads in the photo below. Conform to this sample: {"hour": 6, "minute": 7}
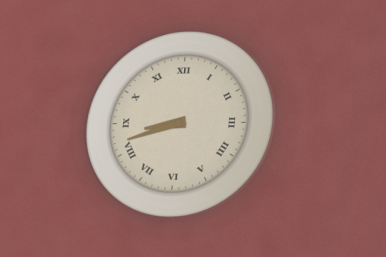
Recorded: {"hour": 8, "minute": 42}
